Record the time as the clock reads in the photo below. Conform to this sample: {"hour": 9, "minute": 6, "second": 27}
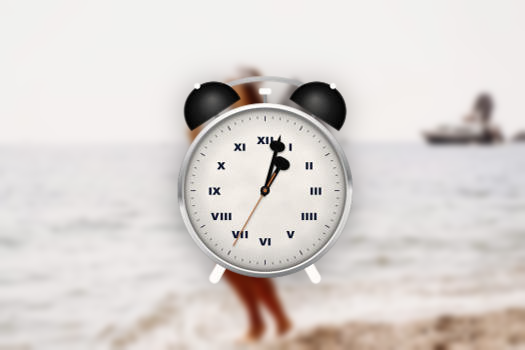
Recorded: {"hour": 1, "minute": 2, "second": 35}
